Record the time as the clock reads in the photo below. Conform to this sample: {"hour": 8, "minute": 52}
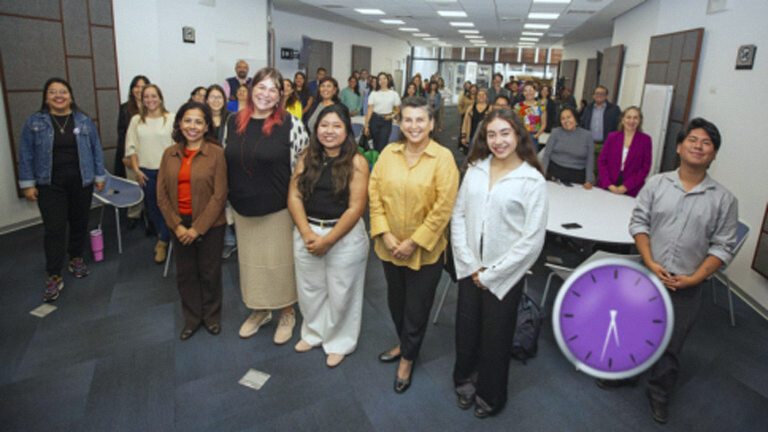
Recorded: {"hour": 5, "minute": 32}
